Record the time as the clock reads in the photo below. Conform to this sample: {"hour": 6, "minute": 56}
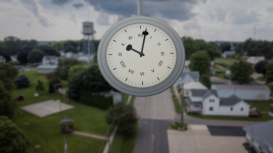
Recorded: {"hour": 10, "minute": 2}
